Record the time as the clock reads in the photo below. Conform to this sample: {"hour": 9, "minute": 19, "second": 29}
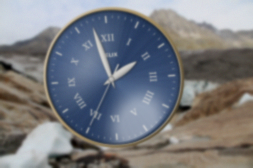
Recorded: {"hour": 1, "minute": 57, "second": 35}
